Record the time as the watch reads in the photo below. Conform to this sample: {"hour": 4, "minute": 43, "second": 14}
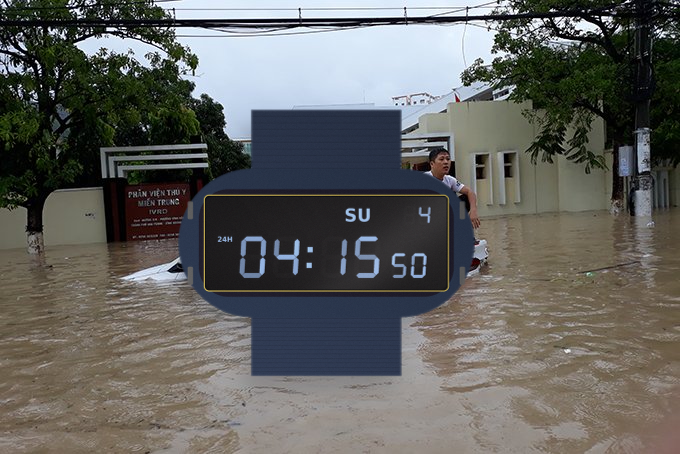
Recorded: {"hour": 4, "minute": 15, "second": 50}
